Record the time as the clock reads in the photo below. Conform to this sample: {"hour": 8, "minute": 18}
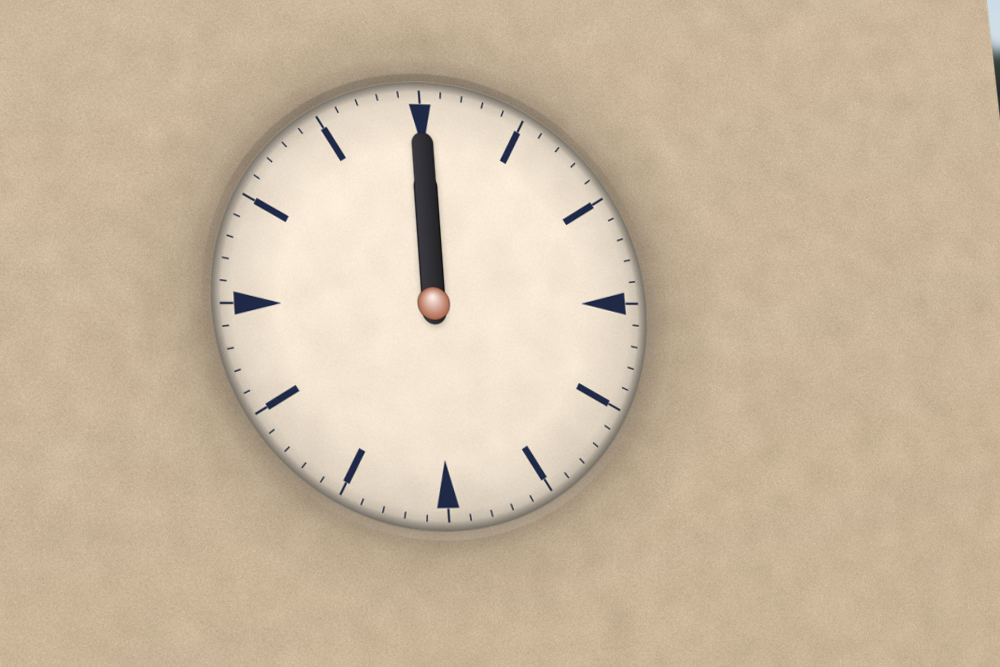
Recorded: {"hour": 12, "minute": 0}
